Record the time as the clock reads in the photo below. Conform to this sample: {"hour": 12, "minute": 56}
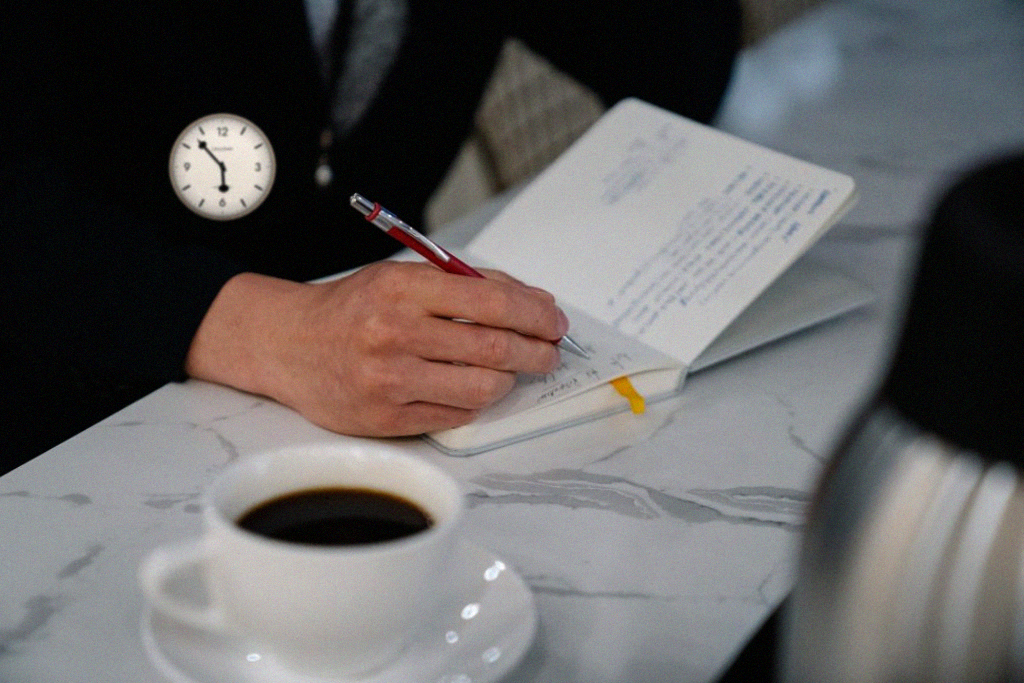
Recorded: {"hour": 5, "minute": 53}
